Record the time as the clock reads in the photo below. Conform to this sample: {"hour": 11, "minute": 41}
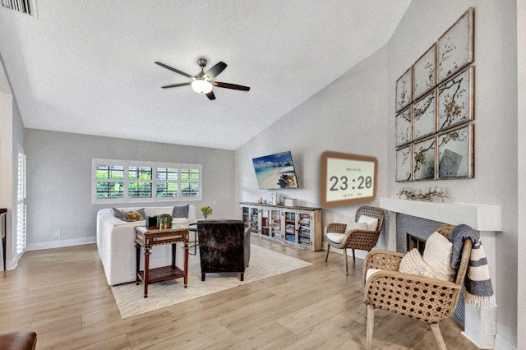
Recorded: {"hour": 23, "minute": 20}
